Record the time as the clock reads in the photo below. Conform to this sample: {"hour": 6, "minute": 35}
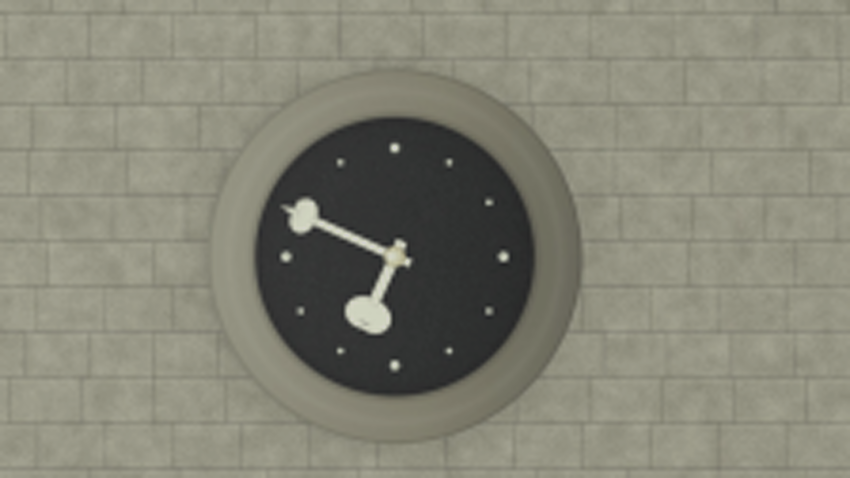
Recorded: {"hour": 6, "minute": 49}
